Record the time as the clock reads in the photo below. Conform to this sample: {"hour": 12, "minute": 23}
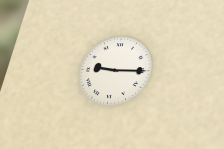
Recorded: {"hour": 9, "minute": 15}
